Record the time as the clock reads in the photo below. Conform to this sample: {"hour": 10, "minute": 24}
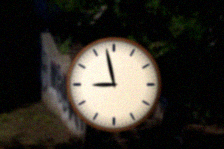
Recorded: {"hour": 8, "minute": 58}
